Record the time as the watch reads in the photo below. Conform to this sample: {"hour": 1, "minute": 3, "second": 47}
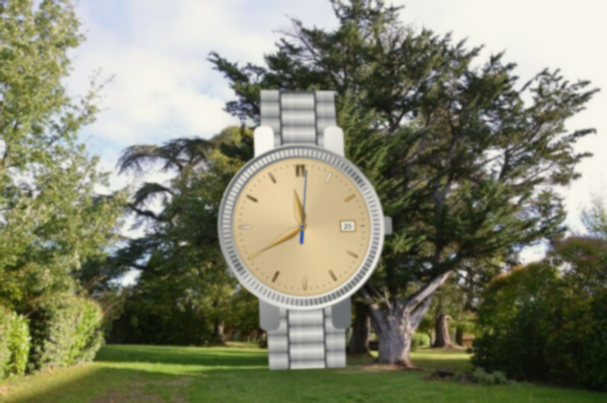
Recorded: {"hour": 11, "minute": 40, "second": 1}
